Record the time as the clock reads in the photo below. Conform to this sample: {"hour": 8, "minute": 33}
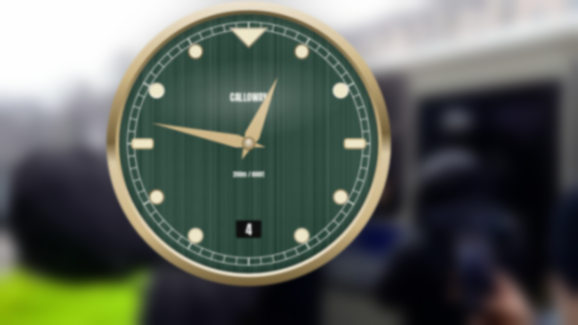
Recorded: {"hour": 12, "minute": 47}
